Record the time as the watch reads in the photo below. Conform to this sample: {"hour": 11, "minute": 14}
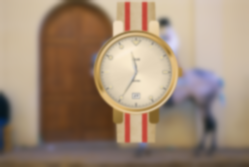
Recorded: {"hour": 11, "minute": 35}
